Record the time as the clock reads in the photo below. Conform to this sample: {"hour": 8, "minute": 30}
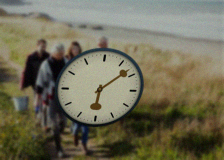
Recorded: {"hour": 6, "minute": 8}
